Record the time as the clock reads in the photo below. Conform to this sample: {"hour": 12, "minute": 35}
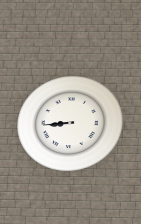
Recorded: {"hour": 8, "minute": 44}
